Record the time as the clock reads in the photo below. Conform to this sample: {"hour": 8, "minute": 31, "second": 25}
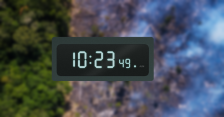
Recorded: {"hour": 10, "minute": 23, "second": 49}
